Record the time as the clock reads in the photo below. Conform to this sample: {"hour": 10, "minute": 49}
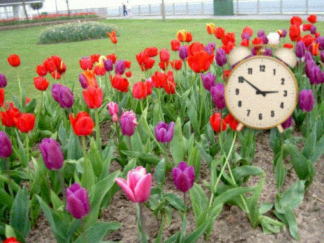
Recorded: {"hour": 2, "minute": 51}
